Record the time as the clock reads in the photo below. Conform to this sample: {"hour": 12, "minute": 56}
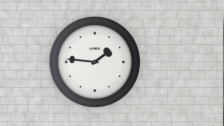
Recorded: {"hour": 1, "minute": 46}
